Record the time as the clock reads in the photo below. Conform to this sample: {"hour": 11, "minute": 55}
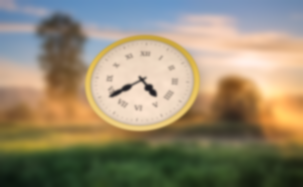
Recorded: {"hour": 4, "minute": 39}
